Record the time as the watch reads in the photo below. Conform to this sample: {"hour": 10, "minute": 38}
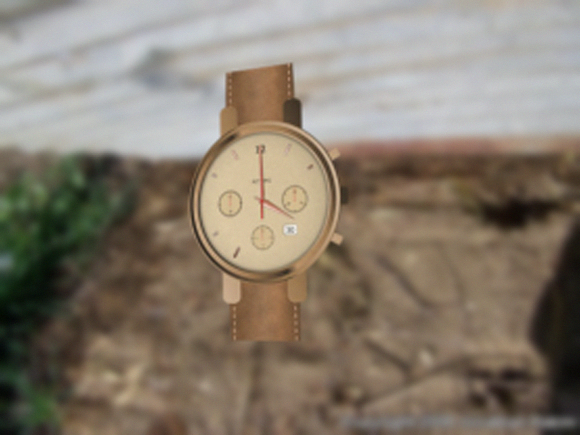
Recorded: {"hour": 4, "minute": 0}
